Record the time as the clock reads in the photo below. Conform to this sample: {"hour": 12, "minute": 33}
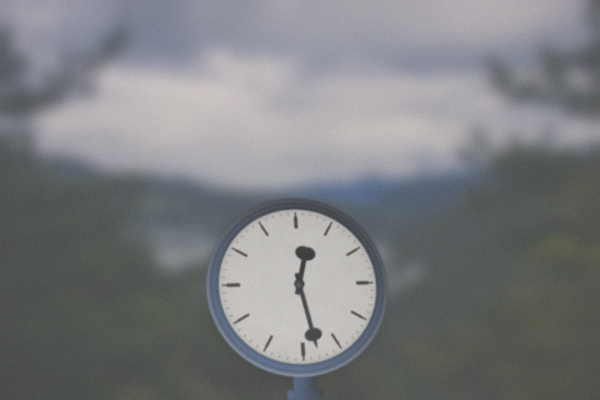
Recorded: {"hour": 12, "minute": 28}
